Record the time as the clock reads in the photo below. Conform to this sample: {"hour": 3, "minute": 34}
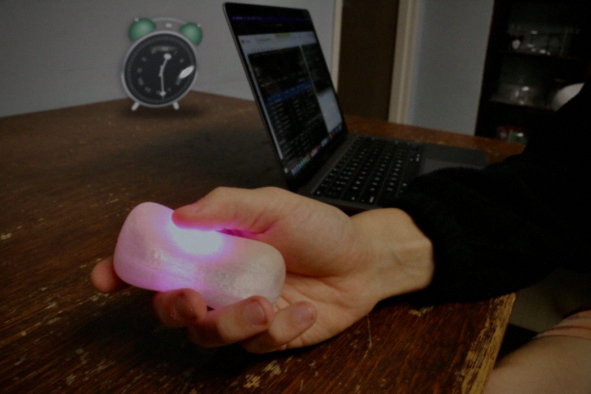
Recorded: {"hour": 12, "minute": 28}
